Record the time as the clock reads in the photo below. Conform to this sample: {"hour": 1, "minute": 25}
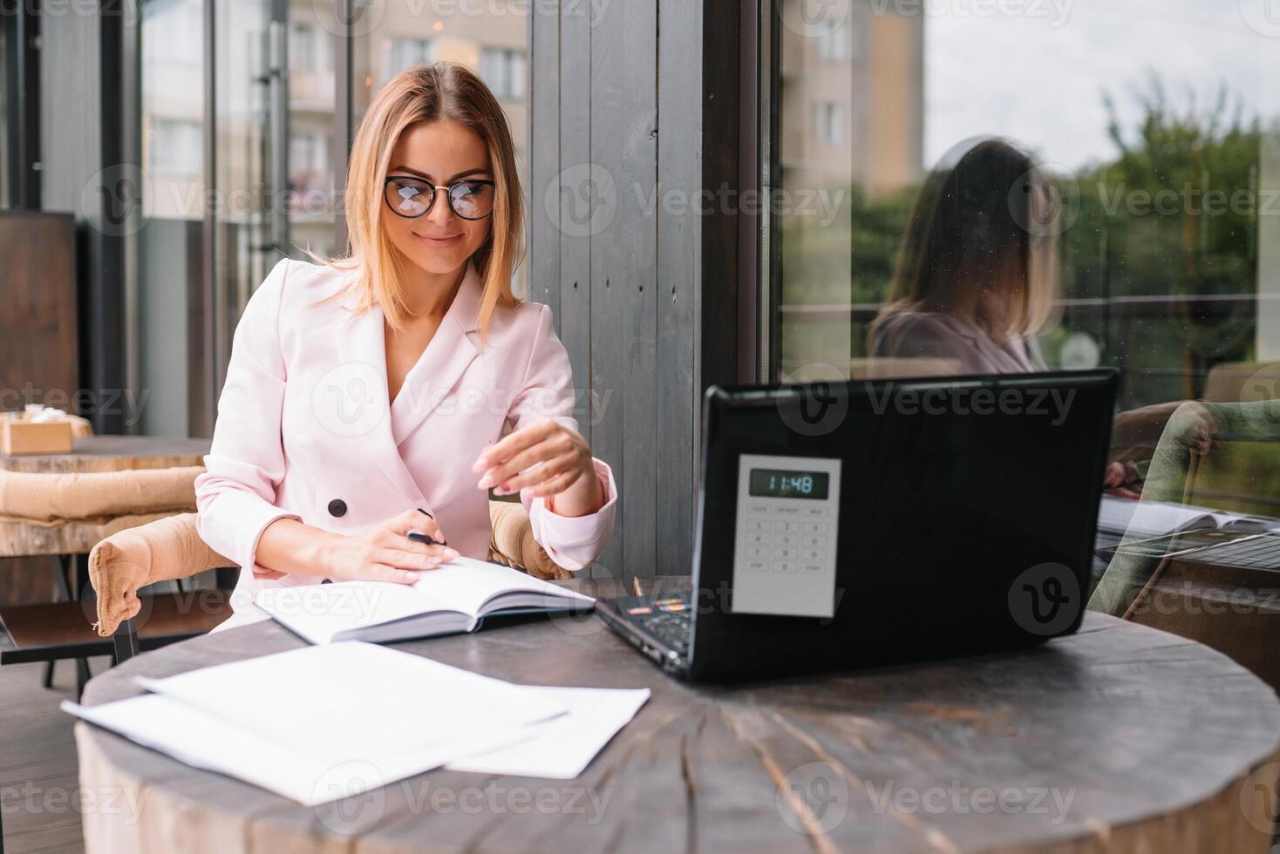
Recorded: {"hour": 11, "minute": 48}
